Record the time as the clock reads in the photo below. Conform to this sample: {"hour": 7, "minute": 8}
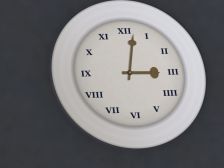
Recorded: {"hour": 3, "minute": 2}
